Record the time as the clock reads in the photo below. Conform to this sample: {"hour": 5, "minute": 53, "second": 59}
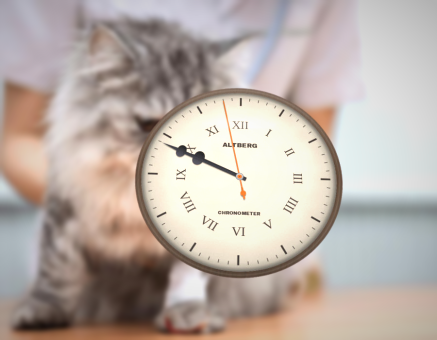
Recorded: {"hour": 9, "minute": 48, "second": 58}
